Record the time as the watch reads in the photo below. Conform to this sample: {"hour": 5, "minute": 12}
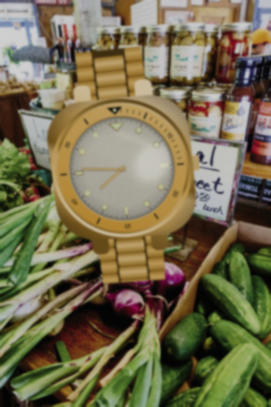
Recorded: {"hour": 7, "minute": 46}
